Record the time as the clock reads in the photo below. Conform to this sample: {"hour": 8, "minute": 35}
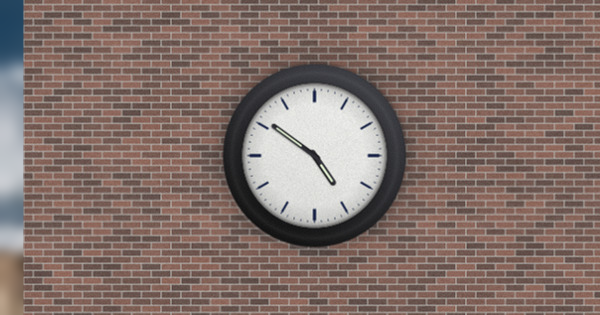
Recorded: {"hour": 4, "minute": 51}
